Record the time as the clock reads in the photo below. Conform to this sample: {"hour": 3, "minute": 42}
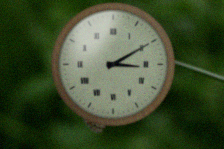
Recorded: {"hour": 3, "minute": 10}
